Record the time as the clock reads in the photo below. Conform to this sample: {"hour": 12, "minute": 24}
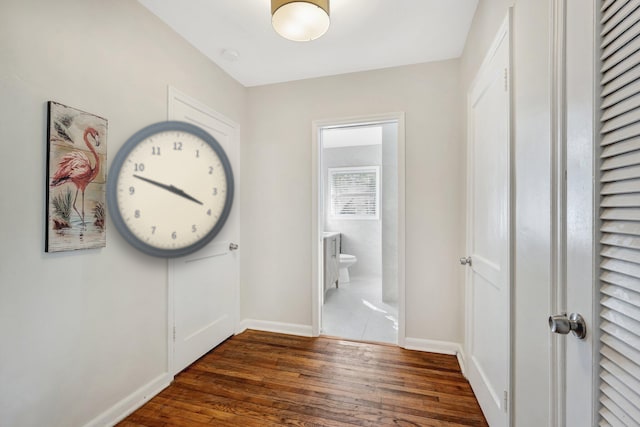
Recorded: {"hour": 3, "minute": 48}
